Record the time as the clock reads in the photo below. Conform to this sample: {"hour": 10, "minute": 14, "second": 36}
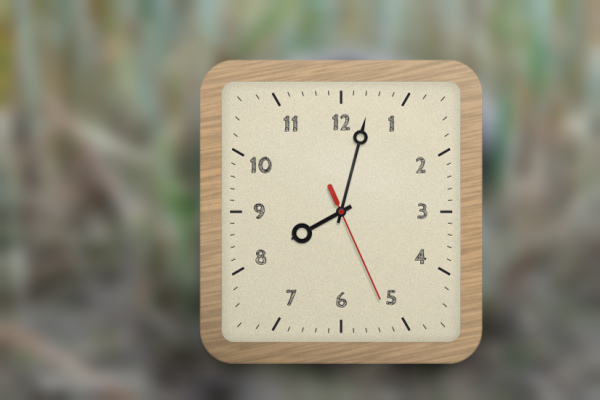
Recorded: {"hour": 8, "minute": 2, "second": 26}
